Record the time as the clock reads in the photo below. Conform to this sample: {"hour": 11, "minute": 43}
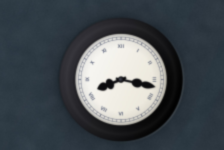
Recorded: {"hour": 8, "minute": 17}
